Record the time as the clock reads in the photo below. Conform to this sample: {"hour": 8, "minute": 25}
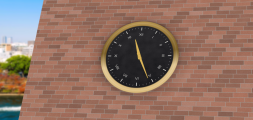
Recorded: {"hour": 11, "minute": 26}
